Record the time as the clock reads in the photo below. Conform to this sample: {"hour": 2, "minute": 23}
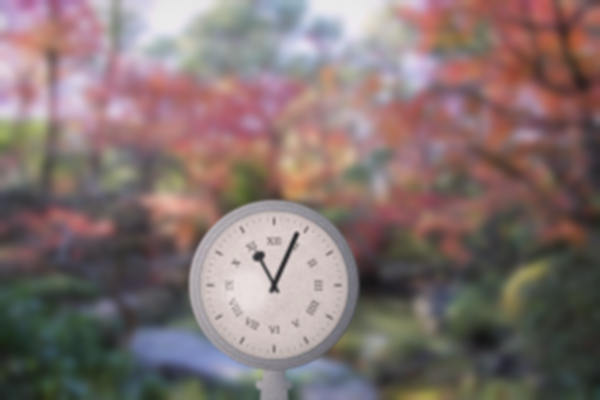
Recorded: {"hour": 11, "minute": 4}
